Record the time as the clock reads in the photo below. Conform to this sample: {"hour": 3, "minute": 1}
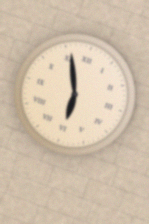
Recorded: {"hour": 5, "minute": 56}
